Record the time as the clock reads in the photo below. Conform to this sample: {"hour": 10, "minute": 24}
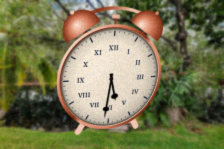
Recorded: {"hour": 5, "minute": 31}
